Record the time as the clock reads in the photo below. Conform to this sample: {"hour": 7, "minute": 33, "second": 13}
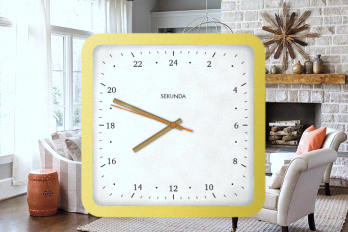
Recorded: {"hour": 15, "minute": 48, "second": 48}
